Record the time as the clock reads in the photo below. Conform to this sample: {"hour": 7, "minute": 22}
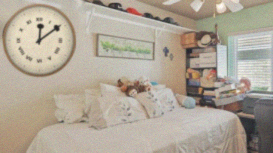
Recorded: {"hour": 12, "minute": 9}
